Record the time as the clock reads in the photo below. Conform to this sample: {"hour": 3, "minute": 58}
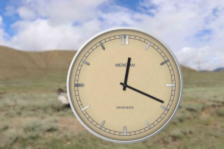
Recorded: {"hour": 12, "minute": 19}
